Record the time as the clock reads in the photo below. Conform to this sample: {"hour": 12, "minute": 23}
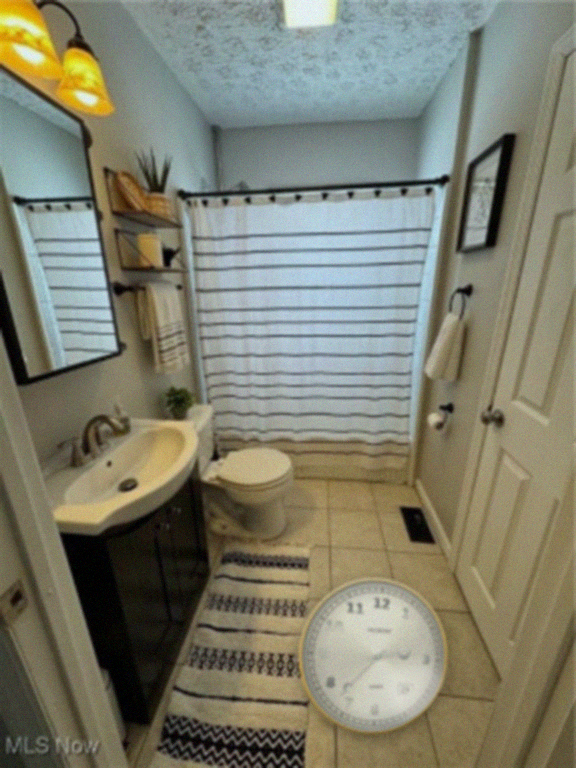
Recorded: {"hour": 2, "minute": 37}
